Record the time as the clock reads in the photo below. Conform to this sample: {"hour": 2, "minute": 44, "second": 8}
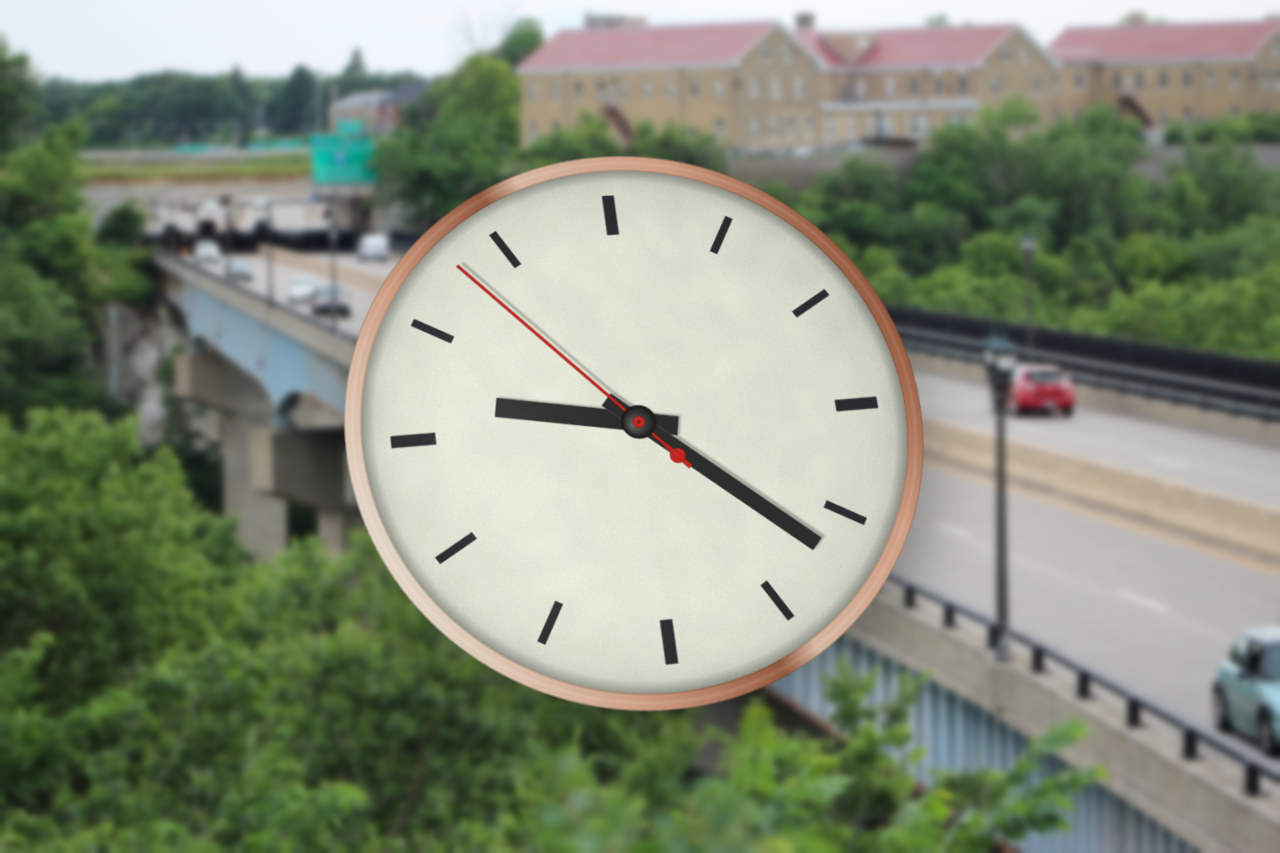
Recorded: {"hour": 9, "minute": 21, "second": 53}
